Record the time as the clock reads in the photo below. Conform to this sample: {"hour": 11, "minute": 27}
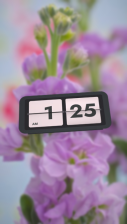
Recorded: {"hour": 1, "minute": 25}
